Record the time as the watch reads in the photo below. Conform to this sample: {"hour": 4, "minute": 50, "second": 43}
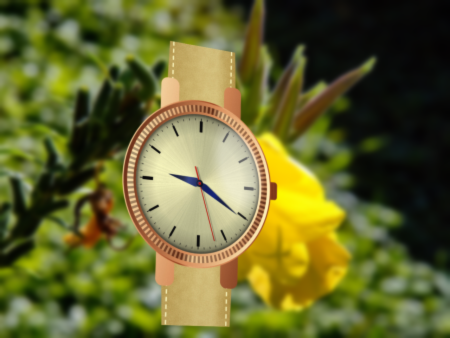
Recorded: {"hour": 9, "minute": 20, "second": 27}
